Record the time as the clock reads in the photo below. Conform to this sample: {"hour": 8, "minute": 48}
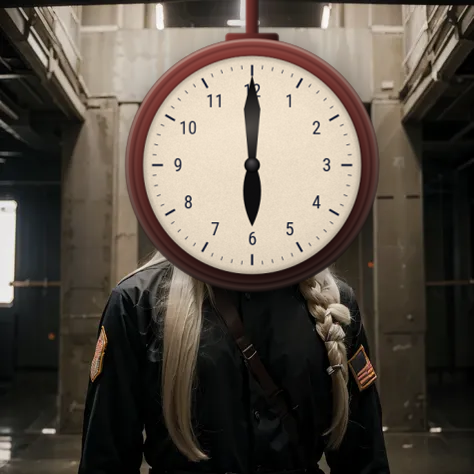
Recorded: {"hour": 6, "minute": 0}
